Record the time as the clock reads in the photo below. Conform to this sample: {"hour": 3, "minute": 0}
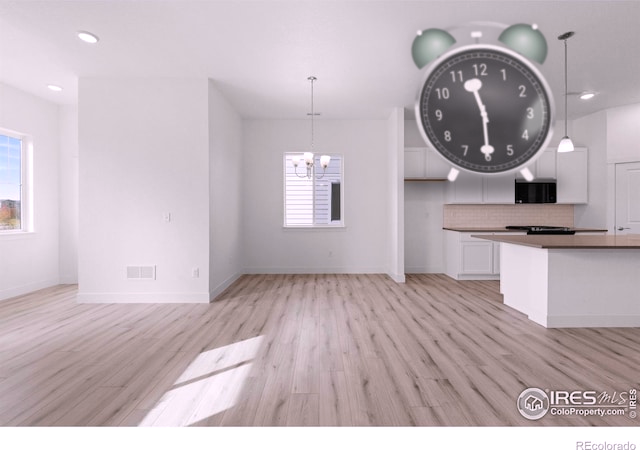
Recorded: {"hour": 11, "minute": 30}
